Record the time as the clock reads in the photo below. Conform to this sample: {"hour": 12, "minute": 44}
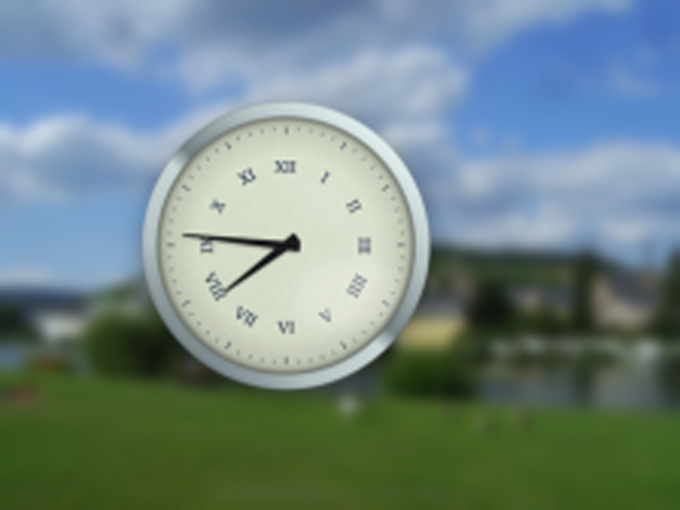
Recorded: {"hour": 7, "minute": 46}
